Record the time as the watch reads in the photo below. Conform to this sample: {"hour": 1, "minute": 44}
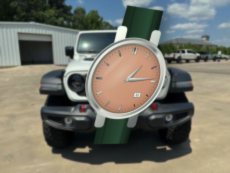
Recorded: {"hour": 1, "minute": 14}
